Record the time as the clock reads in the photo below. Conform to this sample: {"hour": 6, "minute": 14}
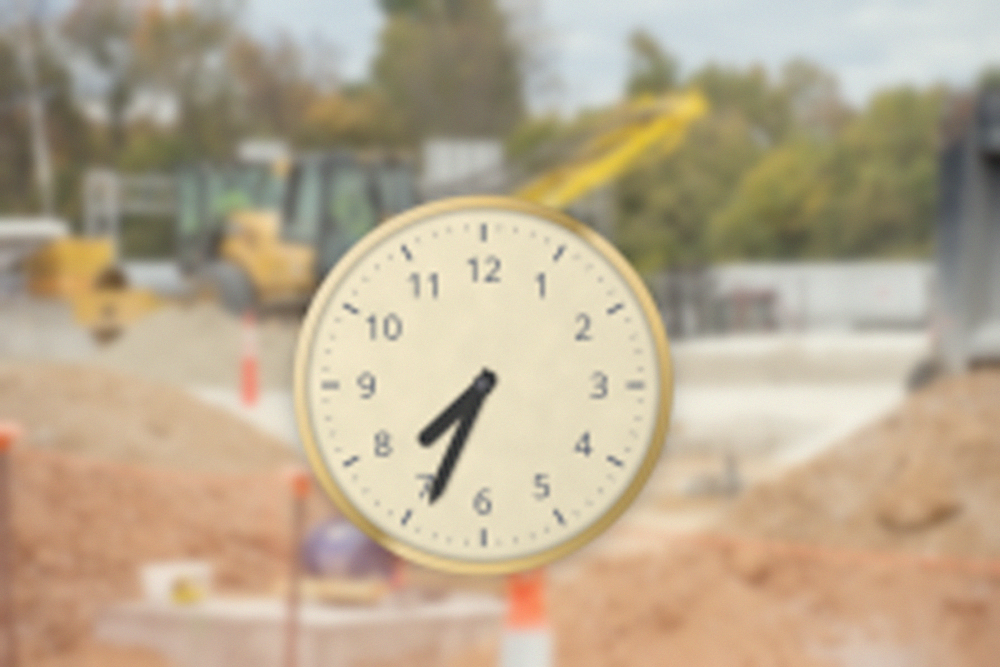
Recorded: {"hour": 7, "minute": 34}
